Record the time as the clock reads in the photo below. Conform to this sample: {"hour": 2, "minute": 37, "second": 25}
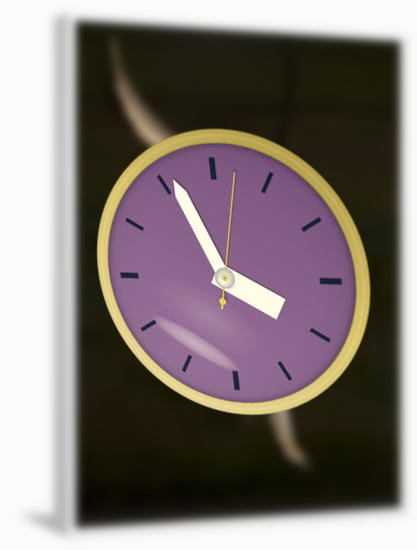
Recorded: {"hour": 3, "minute": 56, "second": 2}
